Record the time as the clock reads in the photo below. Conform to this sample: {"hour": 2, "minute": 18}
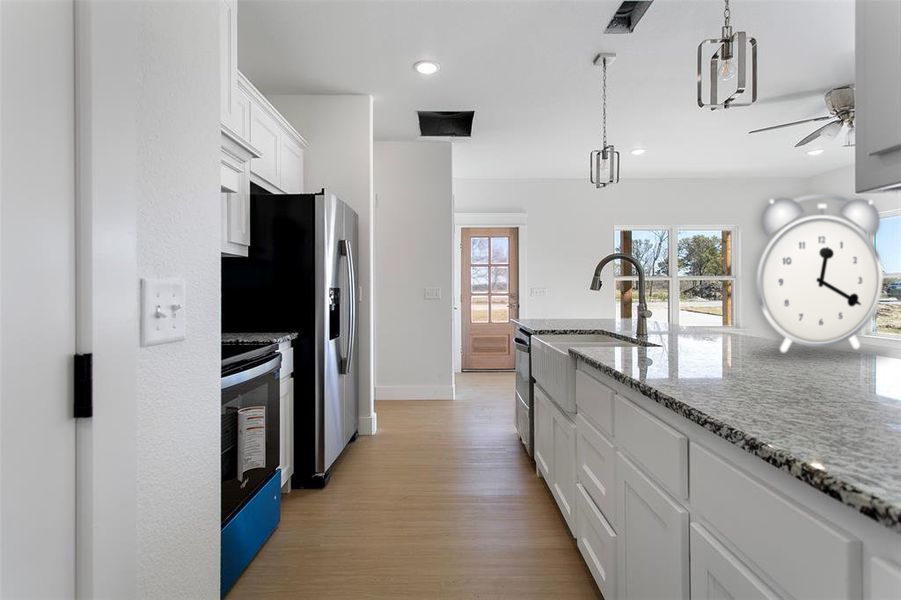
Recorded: {"hour": 12, "minute": 20}
